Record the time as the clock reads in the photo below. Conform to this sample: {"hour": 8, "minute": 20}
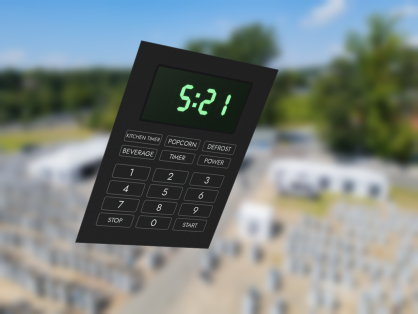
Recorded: {"hour": 5, "minute": 21}
